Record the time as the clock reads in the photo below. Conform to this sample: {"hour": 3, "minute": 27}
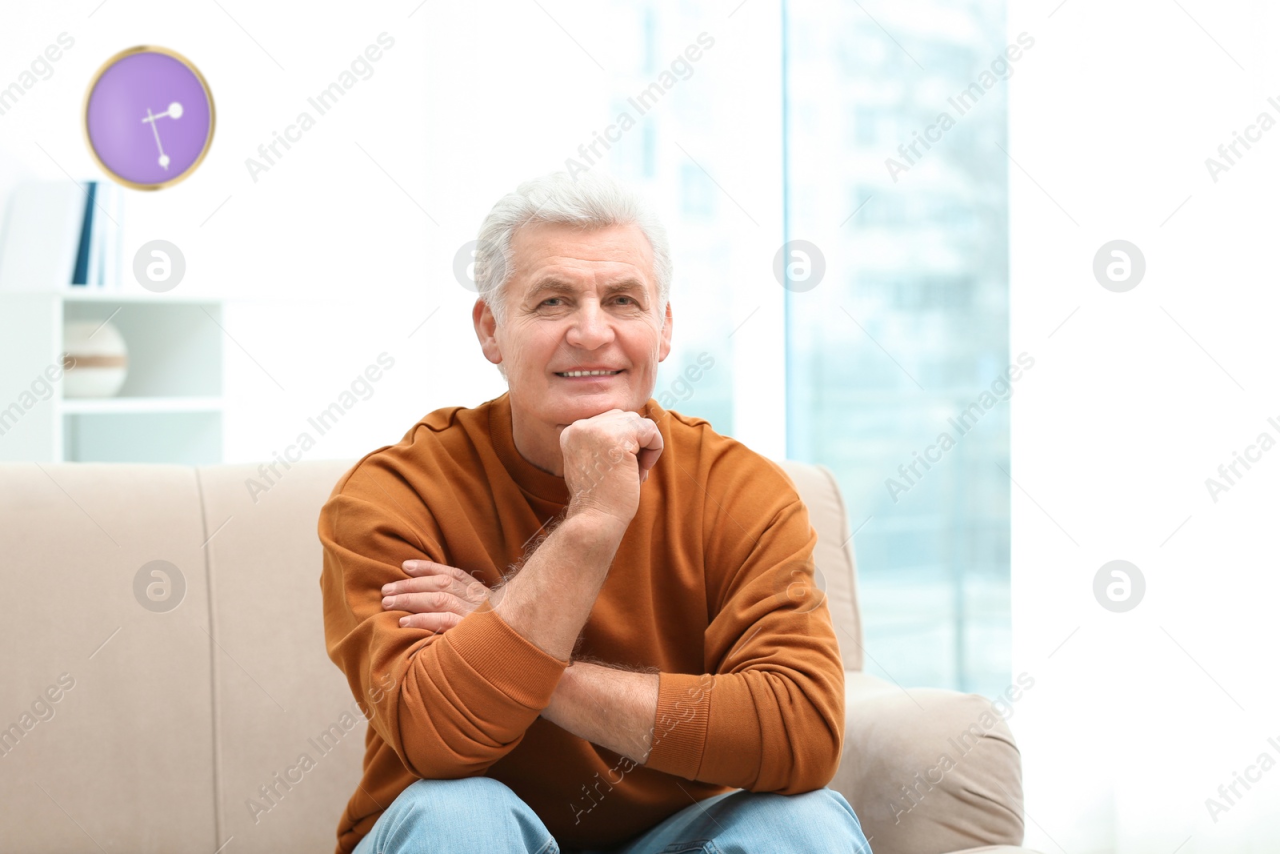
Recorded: {"hour": 2, "minute": 27}
